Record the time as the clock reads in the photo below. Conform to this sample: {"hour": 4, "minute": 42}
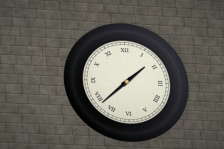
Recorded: {"hour": 1, "minute": 38}
